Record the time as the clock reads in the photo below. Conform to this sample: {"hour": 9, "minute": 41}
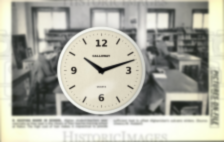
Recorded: {"hour": 10, "minute": 12}
